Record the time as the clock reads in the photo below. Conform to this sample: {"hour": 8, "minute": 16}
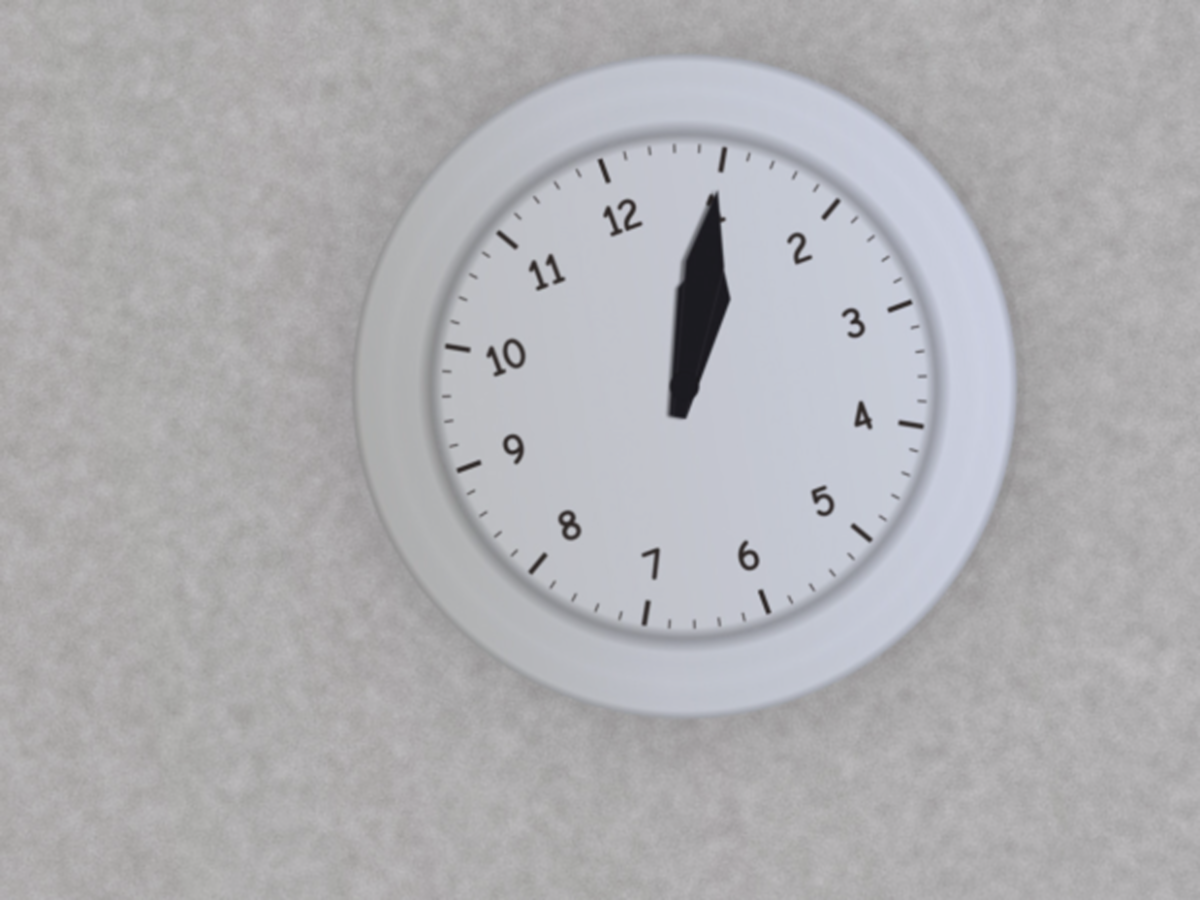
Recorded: {"hour": 1, "minute": 5}
